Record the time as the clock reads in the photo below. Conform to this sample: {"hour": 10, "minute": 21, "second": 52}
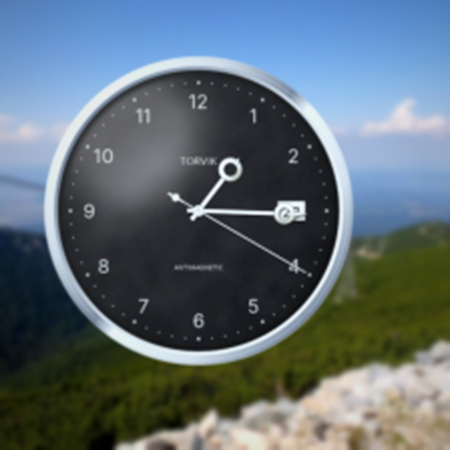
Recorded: {"hour": 1, "minute": 15, "second": 20}
